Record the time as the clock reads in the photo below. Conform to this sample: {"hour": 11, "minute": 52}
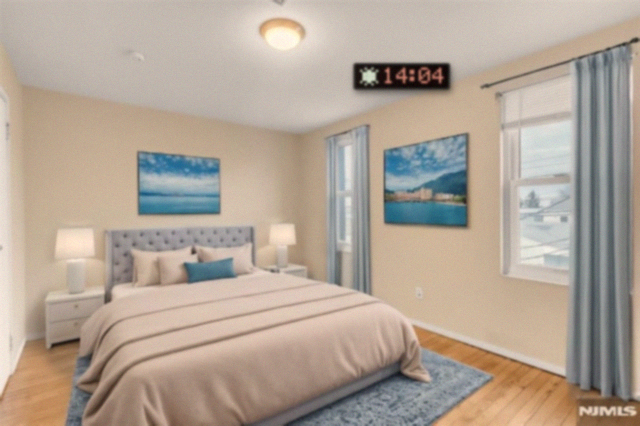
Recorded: {"hour": 14, "minute": 4}
